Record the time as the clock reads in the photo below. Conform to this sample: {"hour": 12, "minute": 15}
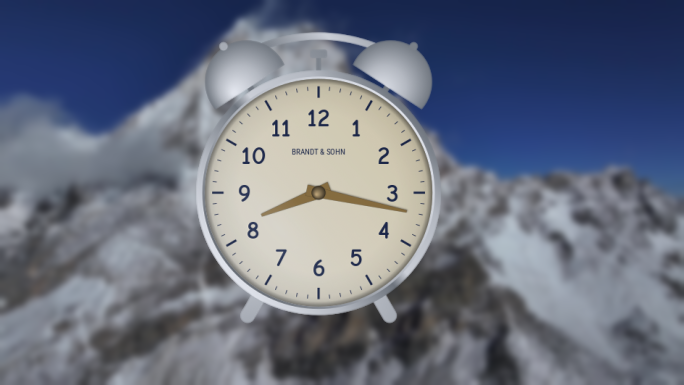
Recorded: {"hour": 8, "minute": 17}
